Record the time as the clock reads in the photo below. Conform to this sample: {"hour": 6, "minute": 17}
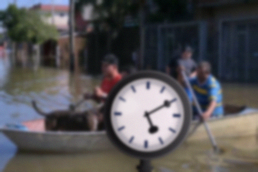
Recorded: {"hour": 5, "minute": 10}
